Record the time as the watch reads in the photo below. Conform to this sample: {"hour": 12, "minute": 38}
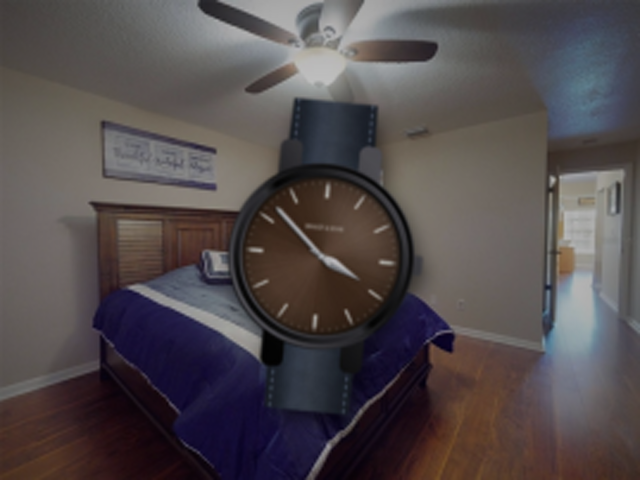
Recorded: {"hour": 3, "minute": 52}
